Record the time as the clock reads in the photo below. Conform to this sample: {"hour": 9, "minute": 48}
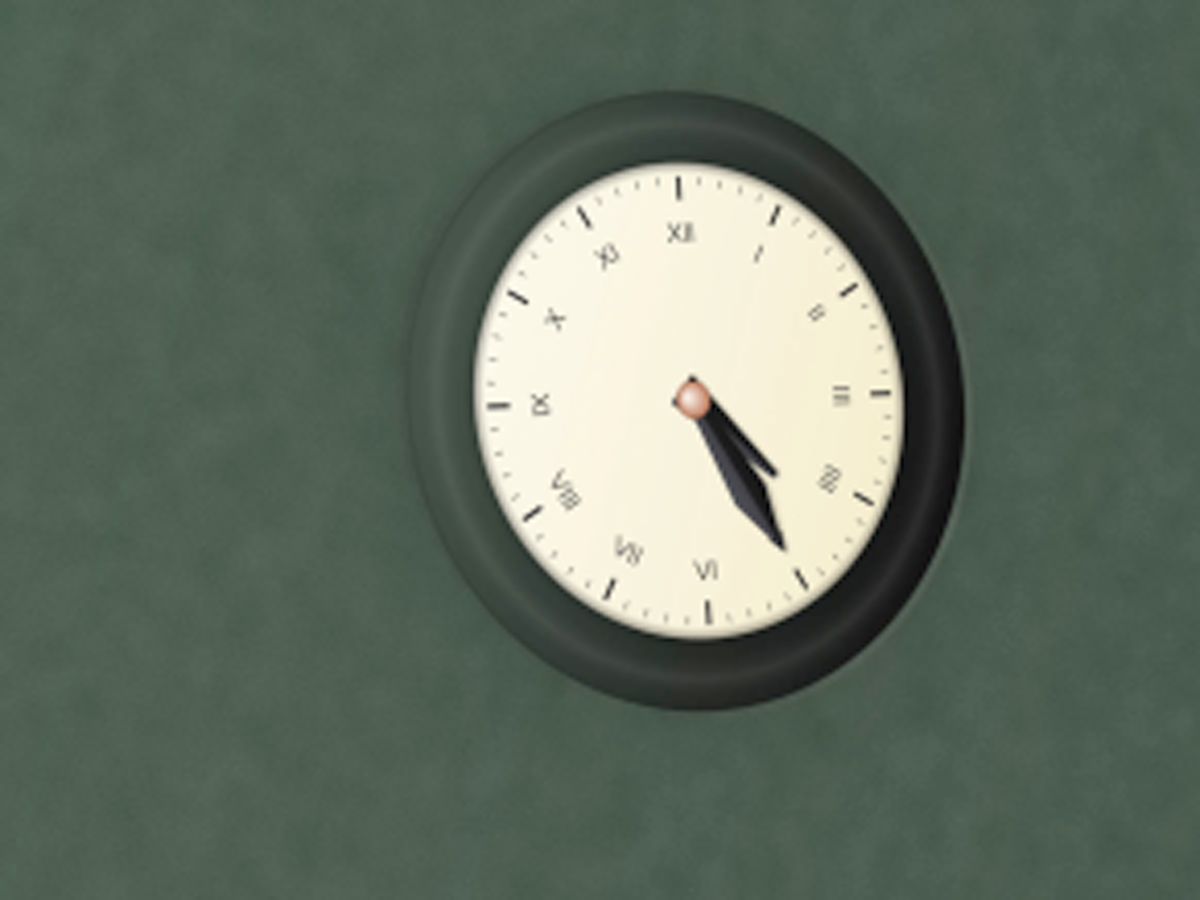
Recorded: {"hour": 4, "minute": 25}
